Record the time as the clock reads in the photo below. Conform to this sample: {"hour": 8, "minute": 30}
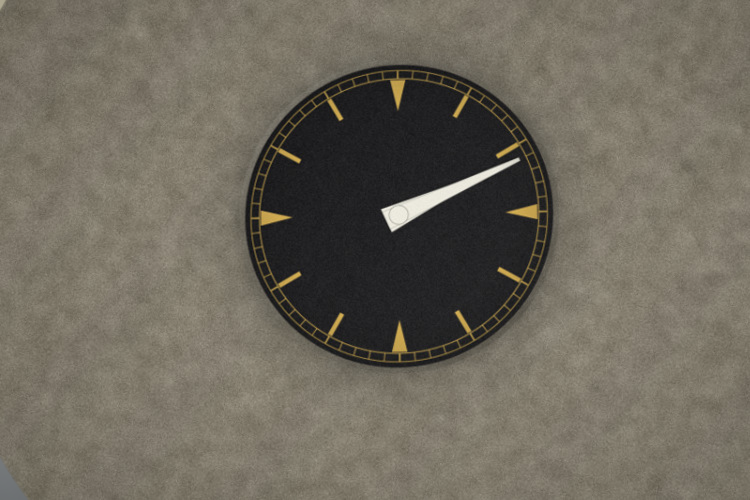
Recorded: {"hour": 2, "minute": 11}
